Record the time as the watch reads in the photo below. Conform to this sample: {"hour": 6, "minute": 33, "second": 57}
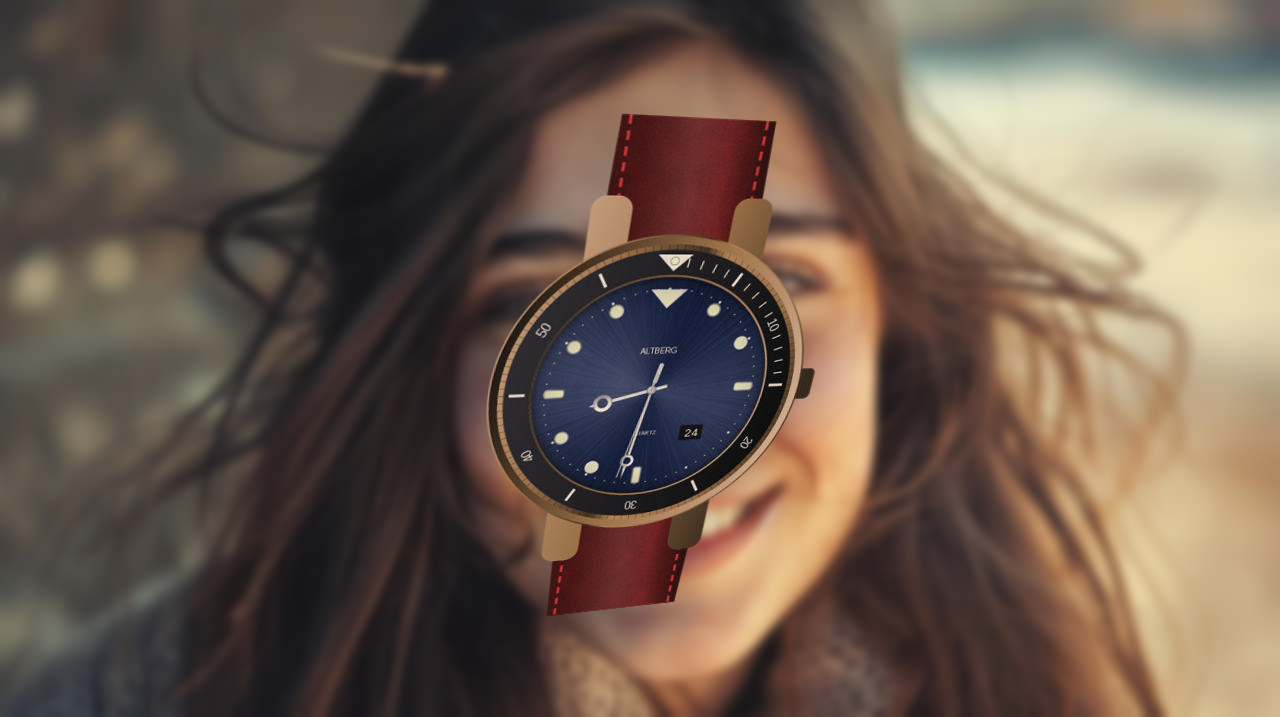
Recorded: {"hour": 8, "minute": 31, "second": 32}
